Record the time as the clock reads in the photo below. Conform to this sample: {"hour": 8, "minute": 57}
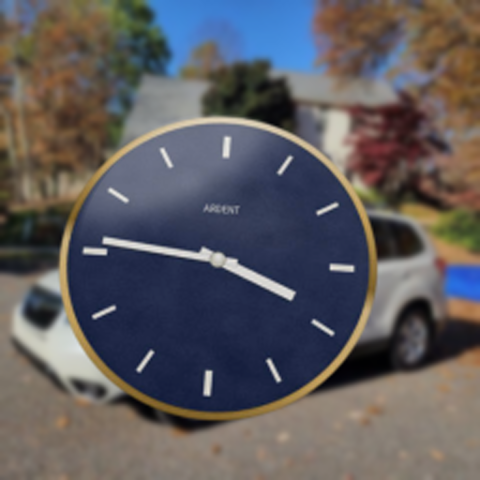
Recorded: {"hour": 3, "minute": 46}
